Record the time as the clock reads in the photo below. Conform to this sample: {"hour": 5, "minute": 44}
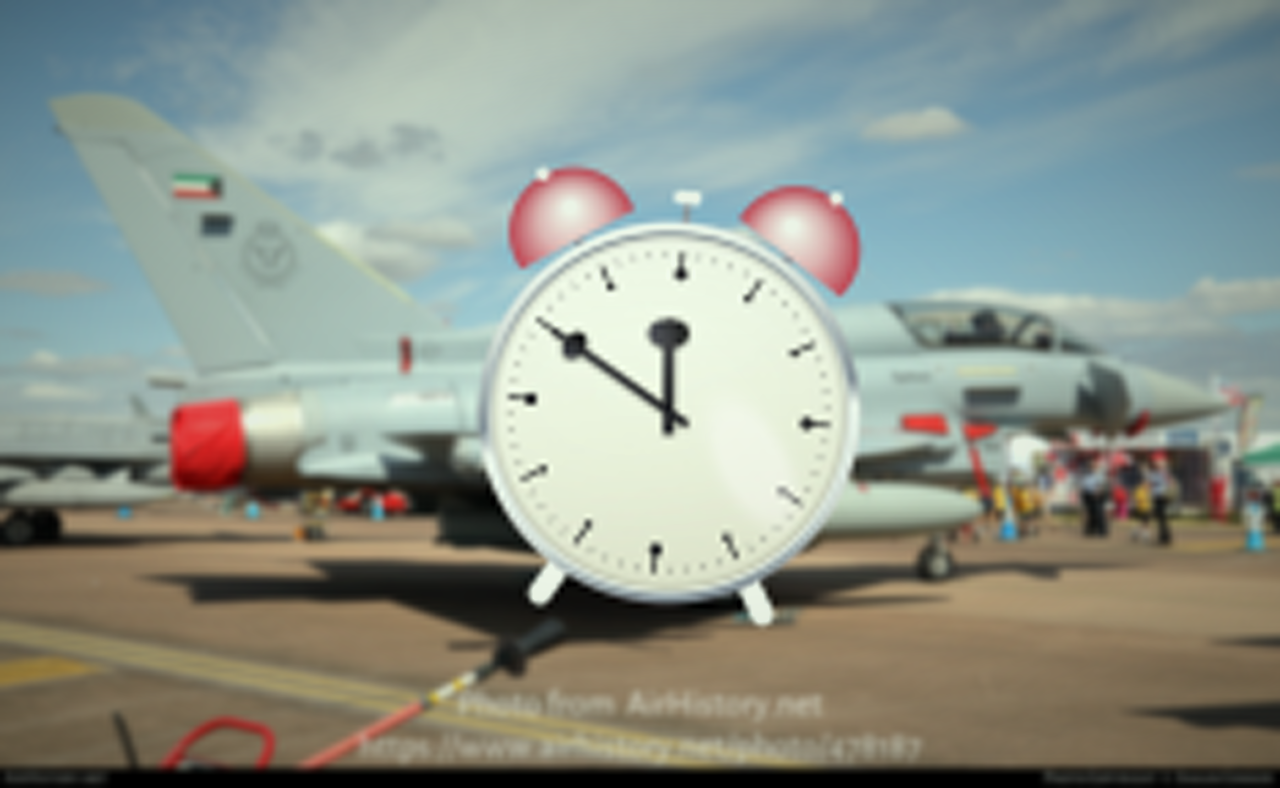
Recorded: {"hour": 11, "minute": 50}
